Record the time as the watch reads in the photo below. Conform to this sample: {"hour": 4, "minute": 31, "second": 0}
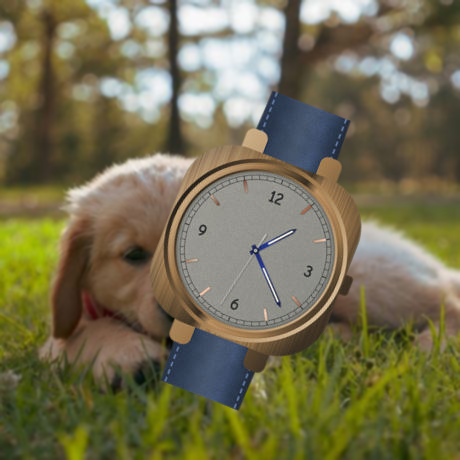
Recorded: {"hour": 1, "minute": 22, "second": 32}
